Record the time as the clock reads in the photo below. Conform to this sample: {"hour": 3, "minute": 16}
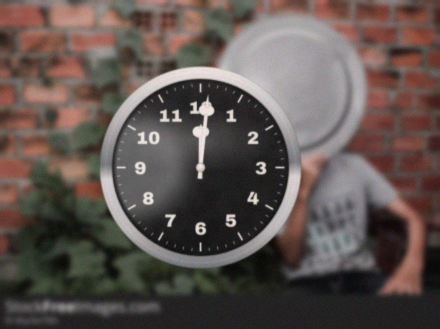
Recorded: {"hour": 12, "minute": 1}
